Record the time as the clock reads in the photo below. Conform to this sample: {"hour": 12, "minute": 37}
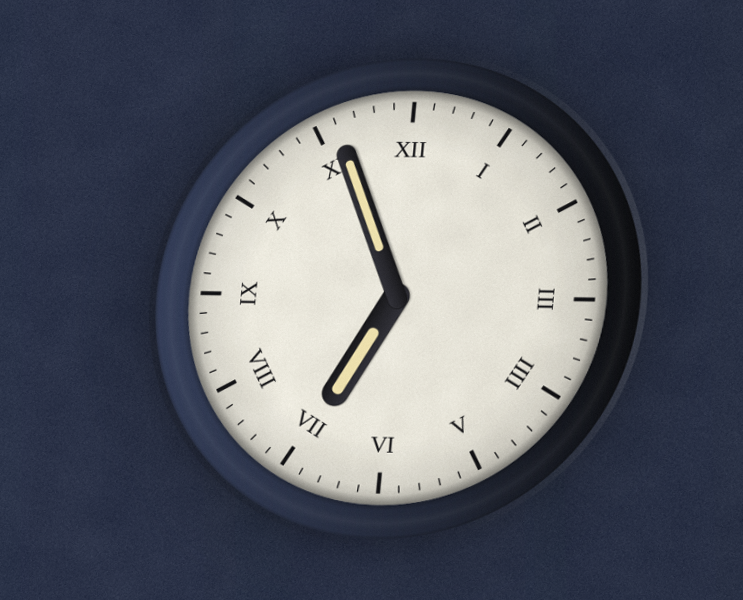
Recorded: {"hour": 6, "minute": 56}
